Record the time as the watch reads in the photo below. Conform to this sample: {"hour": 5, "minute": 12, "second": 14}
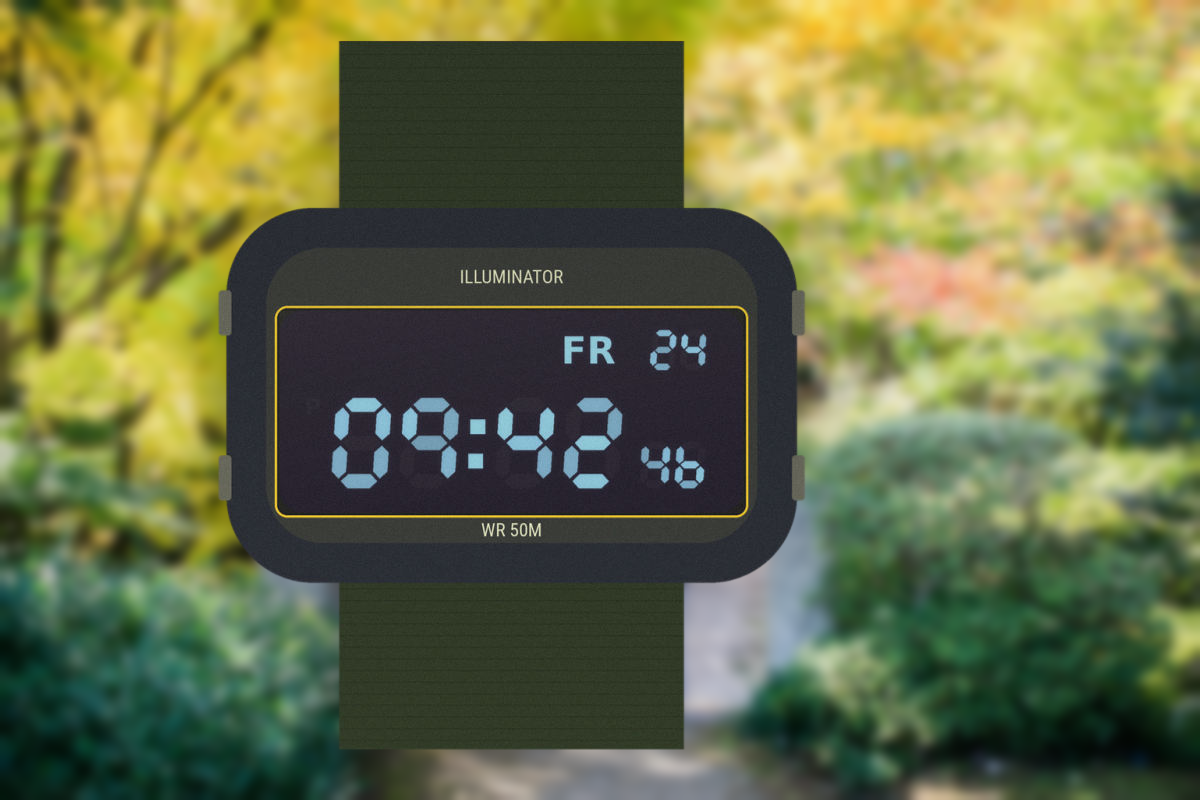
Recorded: {"hour": 9, "minute": 42, "second": 46}
